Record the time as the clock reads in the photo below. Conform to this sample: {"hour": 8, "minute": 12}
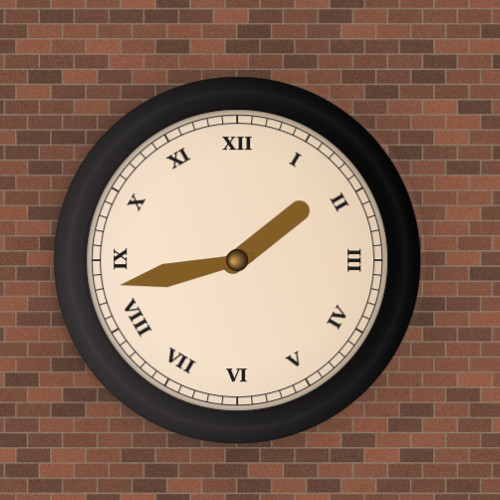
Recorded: {"hour": 1, "minute": 43}
